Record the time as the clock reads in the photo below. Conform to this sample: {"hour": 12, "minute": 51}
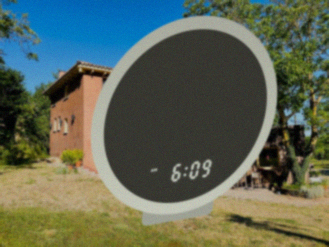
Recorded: {"hour": 6, "minute": 9}
